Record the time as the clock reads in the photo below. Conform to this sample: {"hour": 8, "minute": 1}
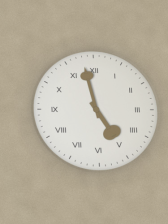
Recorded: {"hour": 4, "minute": 58}
